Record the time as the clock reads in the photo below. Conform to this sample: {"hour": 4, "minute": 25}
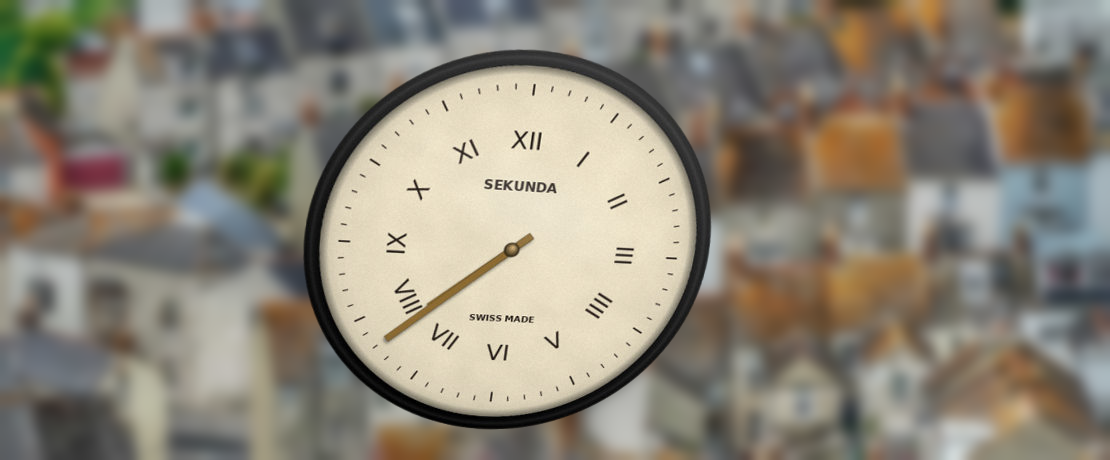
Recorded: {"hour": 7, "minute": 38}
